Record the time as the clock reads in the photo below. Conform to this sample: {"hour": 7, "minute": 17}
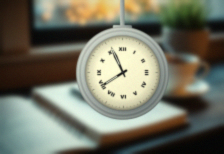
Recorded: {"hour": 7, "minute": 56}
